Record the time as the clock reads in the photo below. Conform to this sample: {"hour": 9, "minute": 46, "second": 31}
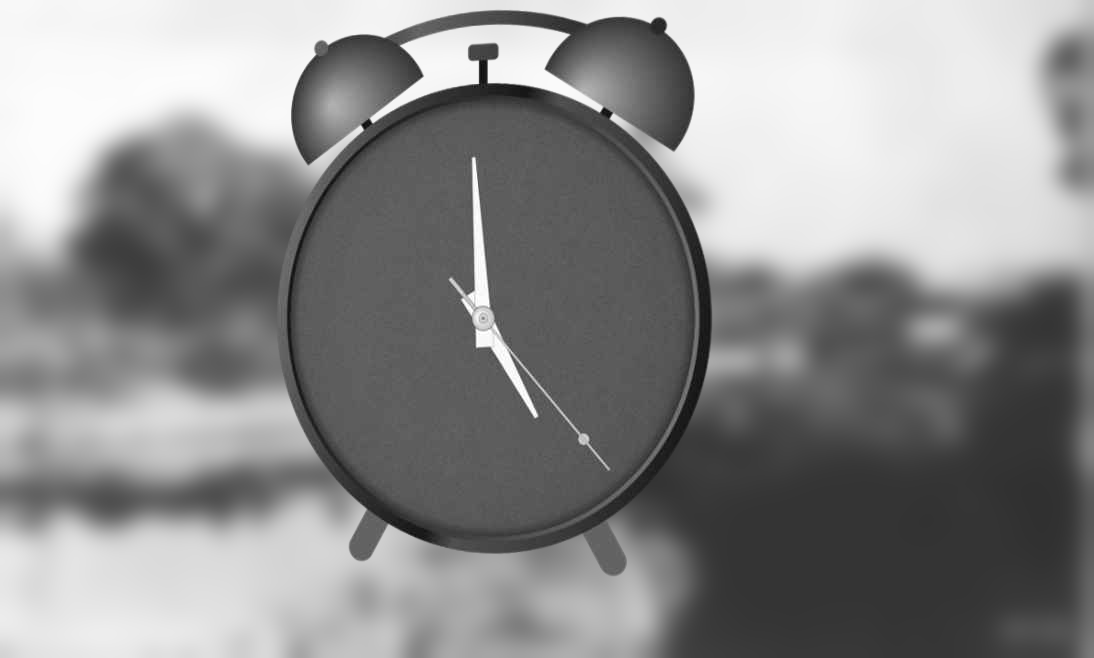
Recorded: {"hour": 4, "minute": 59, "second": 23}
